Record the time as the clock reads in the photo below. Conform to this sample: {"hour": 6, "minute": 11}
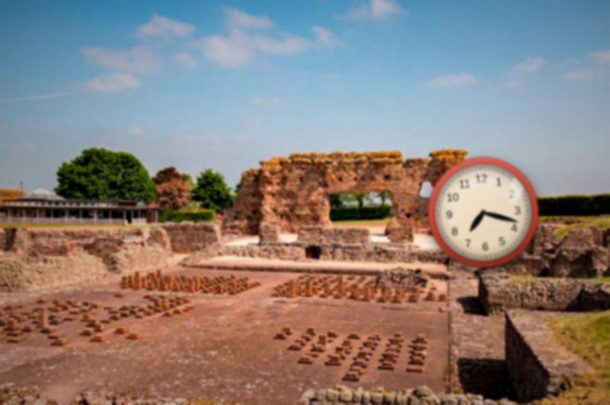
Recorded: {"hour": 7, "minute": 18}
